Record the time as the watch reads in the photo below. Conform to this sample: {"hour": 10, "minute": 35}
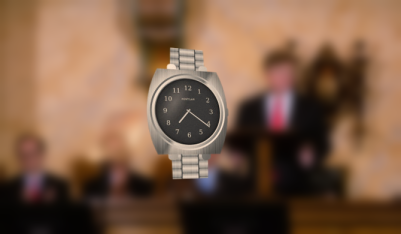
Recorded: {"hour": 7, "minute": 21}
